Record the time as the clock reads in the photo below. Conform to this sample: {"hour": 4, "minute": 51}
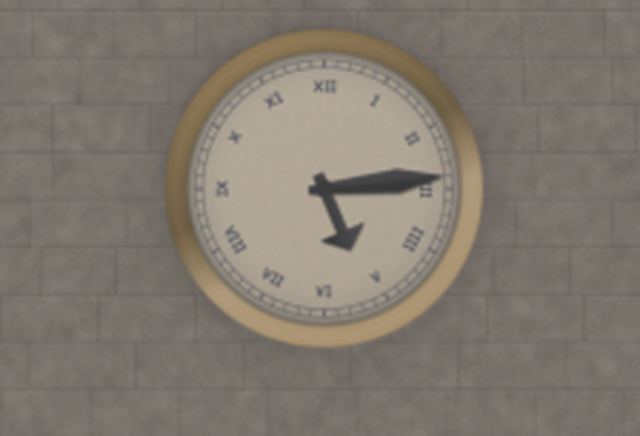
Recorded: {"hour": 5, "minute": 14}
